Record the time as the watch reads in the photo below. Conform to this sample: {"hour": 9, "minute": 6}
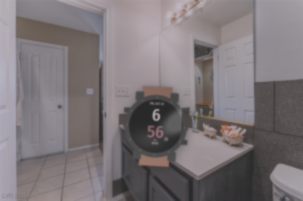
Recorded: {"hour": 6, "minute": 56}
